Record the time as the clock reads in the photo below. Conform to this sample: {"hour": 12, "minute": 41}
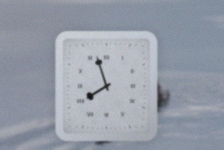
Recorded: {"hour": 7, "minute": 57}
